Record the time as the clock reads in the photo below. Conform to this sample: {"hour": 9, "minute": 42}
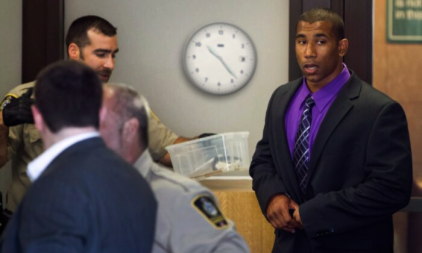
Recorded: {"hour": 10, "minute": 23}
